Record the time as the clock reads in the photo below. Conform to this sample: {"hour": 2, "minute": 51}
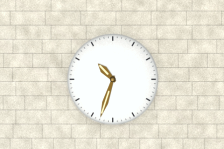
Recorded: {"hour": 10, "minute": 33}
